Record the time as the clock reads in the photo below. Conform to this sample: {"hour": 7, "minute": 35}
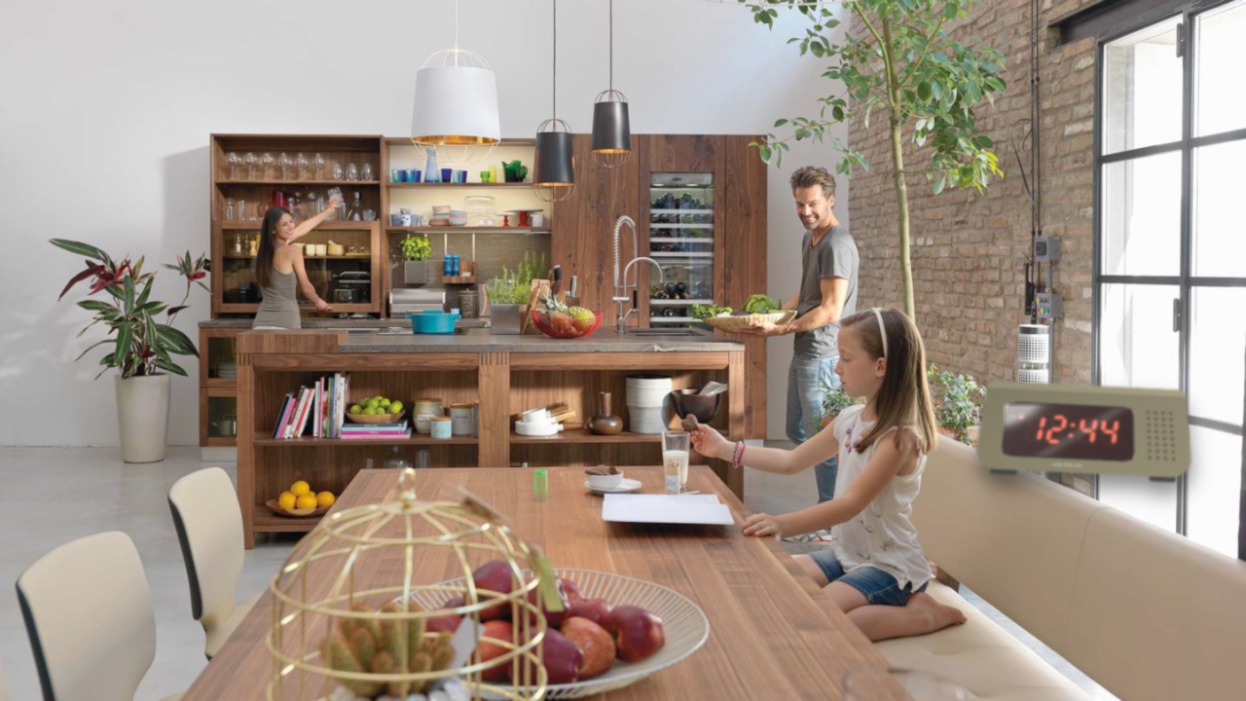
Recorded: {"hour": 12, "minute": 44}
